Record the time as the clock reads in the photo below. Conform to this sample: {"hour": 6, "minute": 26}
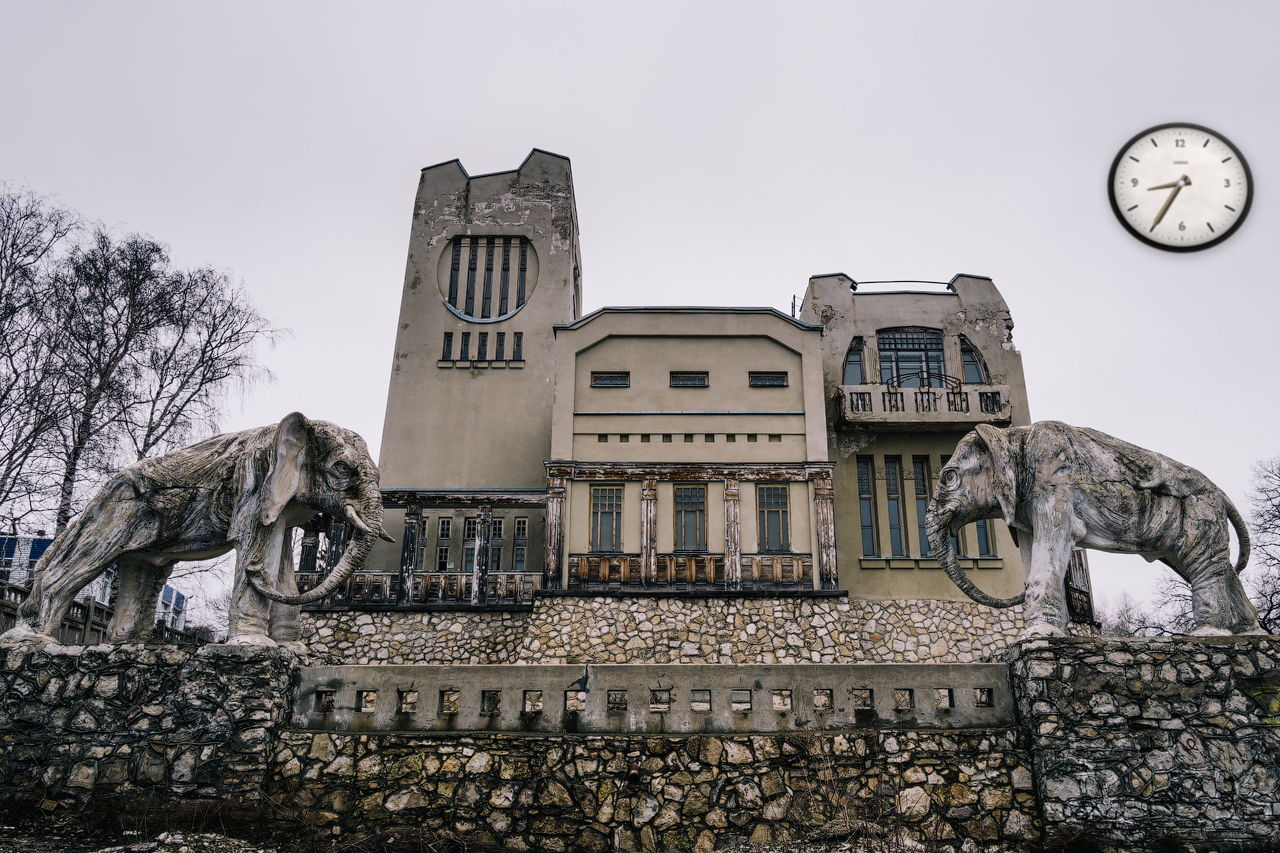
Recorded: {"hour": 8, "minute": 35}
